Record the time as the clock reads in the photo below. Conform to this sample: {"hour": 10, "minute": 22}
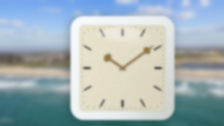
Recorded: {"hour": 10, "minute": 9}
